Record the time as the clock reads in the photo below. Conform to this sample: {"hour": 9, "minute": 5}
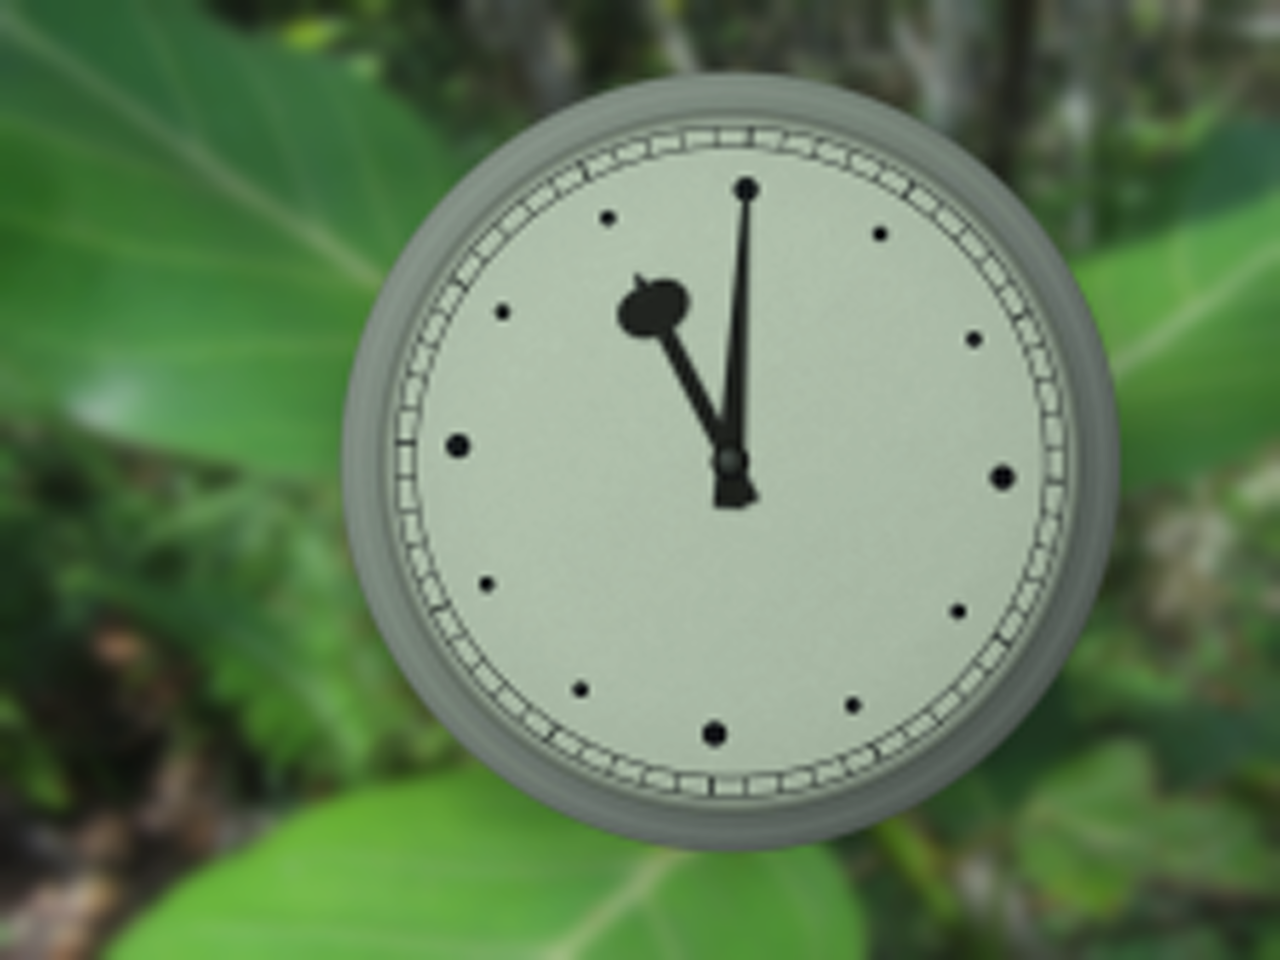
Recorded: {"hour": 11, "minute": 0}
